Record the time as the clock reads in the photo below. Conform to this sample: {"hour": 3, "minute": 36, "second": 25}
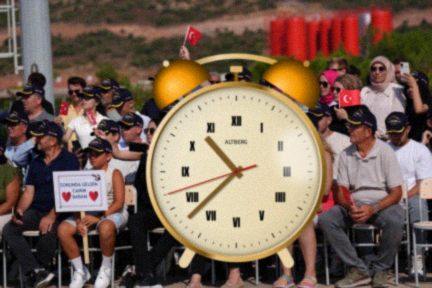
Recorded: {"hour": 10, "minute": 37, "second": 42}
